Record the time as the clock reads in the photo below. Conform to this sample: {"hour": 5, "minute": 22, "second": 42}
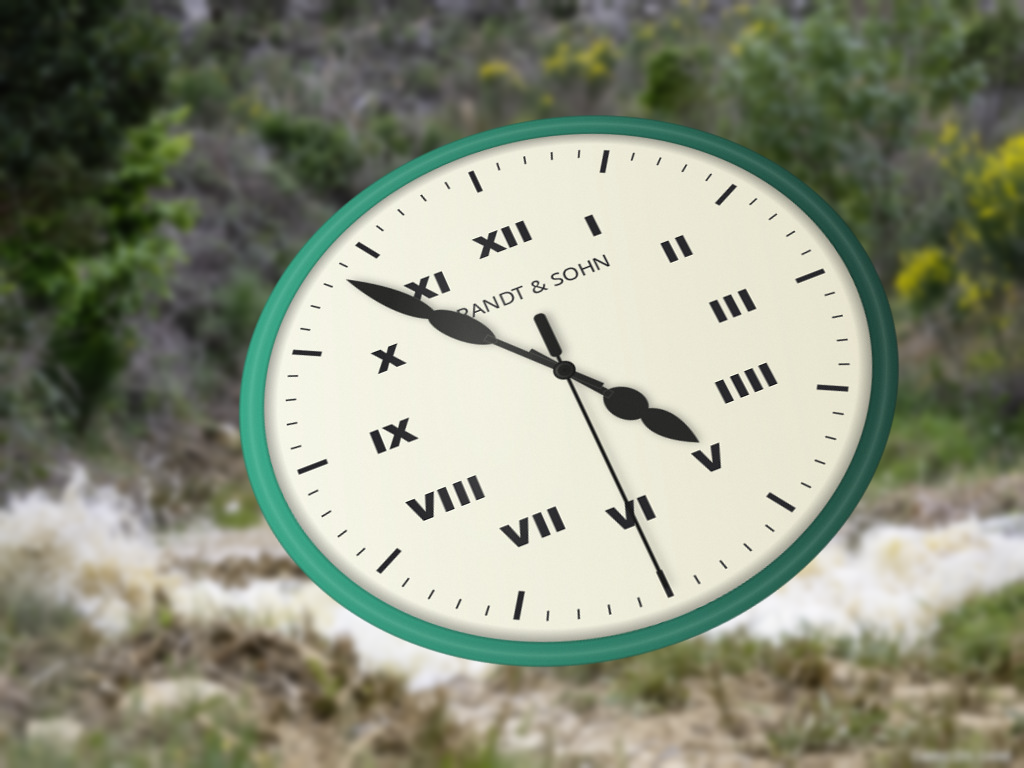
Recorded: {"hour": 4, "minute": 53, "second": 30}
